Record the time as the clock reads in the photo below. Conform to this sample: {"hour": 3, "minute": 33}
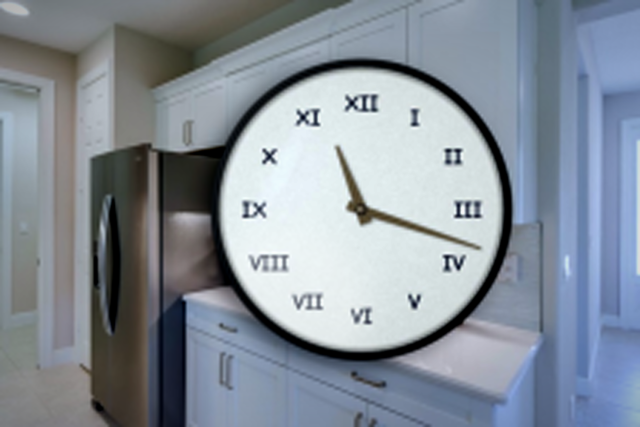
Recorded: {"hour": 11, "minute": 18}
